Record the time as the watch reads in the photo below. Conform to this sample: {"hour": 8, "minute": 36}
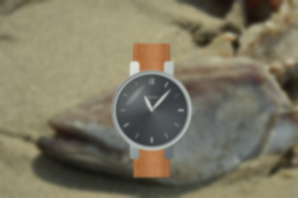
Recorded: {"hour": 11, "minute": 7}
